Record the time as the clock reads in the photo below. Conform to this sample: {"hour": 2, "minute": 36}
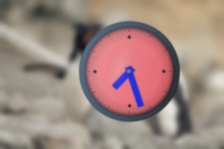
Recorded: {"hour": 7, "minute": 27}
